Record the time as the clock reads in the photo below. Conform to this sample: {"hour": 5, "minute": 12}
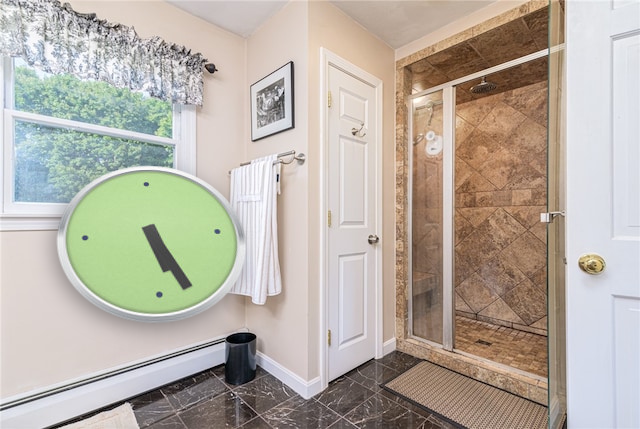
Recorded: {"hour": 5, "minute": 26}
